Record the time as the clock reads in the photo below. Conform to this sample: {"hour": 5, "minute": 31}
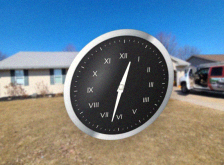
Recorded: {"hour": 12, "minute": 32}
